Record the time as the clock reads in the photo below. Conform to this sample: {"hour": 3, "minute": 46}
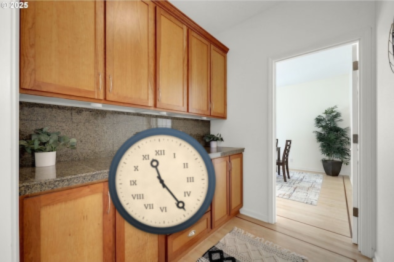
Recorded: {"hour": 11, "minute": 24}
